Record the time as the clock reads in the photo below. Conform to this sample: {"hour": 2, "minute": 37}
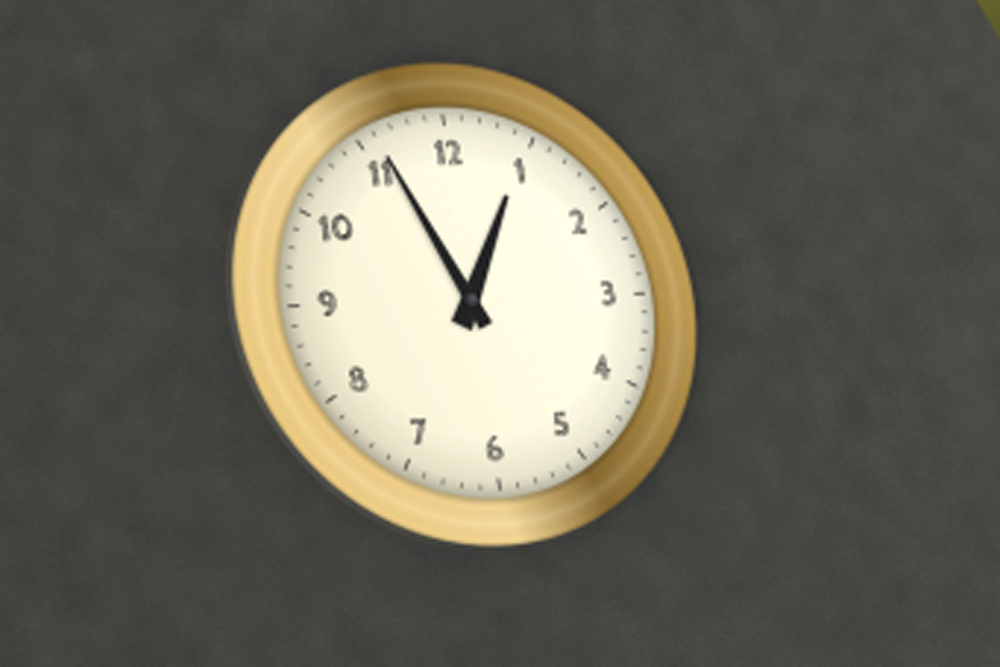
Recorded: {"hour": 12, "minute": 56}
